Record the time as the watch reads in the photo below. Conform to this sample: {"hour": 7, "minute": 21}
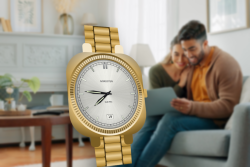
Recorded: {"hour": 7, "minute": 46}
